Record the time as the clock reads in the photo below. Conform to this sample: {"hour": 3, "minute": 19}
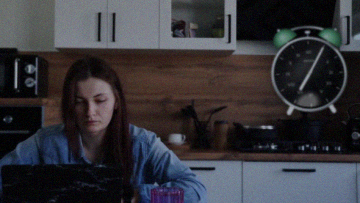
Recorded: {"hour": 7, "minute": 5}
